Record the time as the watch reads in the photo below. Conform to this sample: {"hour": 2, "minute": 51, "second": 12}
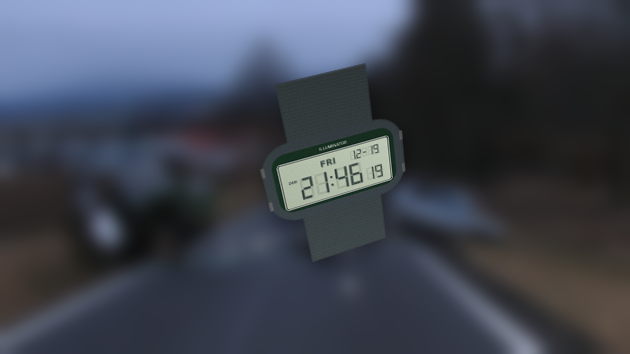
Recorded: {"hour": 21, "minute": 46, "second": 19}
